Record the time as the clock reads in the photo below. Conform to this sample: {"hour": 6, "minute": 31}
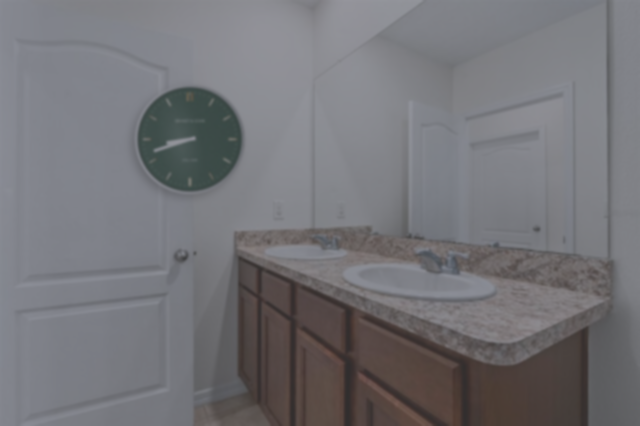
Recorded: {"hour": 8, "minute": 42}
